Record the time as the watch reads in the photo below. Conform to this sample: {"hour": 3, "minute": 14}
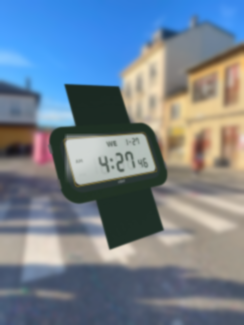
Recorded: {"hour": 4, "minute": 27}
